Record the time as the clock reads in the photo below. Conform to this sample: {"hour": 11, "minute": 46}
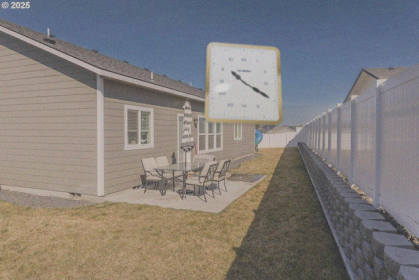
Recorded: {"hour": 10, "minute": 20}
